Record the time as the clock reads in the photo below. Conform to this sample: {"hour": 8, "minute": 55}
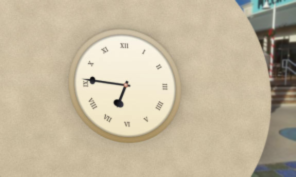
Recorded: {"hour": 6, "minute": 46}
